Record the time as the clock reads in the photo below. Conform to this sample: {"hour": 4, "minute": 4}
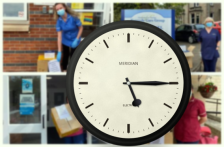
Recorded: {"hour": 5, "minute": 15}
